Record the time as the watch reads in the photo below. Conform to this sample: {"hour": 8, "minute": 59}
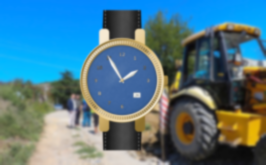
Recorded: {"hour": 1, "minute": 55}
